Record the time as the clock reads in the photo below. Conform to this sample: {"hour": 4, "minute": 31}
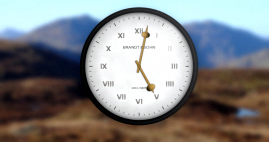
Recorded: {"hour": 5, "minute": 2}
